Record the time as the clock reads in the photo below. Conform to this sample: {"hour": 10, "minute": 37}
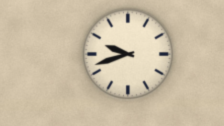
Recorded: {"hour": 9, "minute": 42}
